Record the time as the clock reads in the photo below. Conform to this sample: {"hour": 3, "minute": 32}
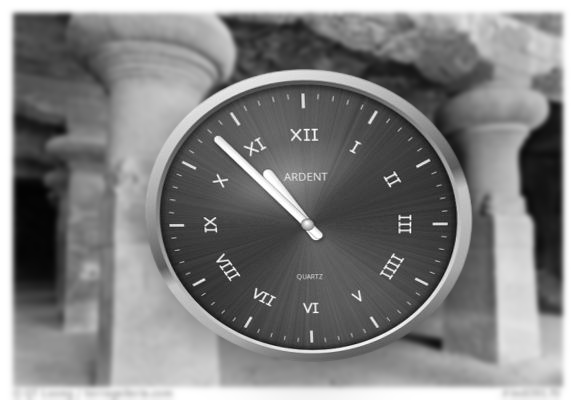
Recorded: {"hour": 10, "minute": 53}
